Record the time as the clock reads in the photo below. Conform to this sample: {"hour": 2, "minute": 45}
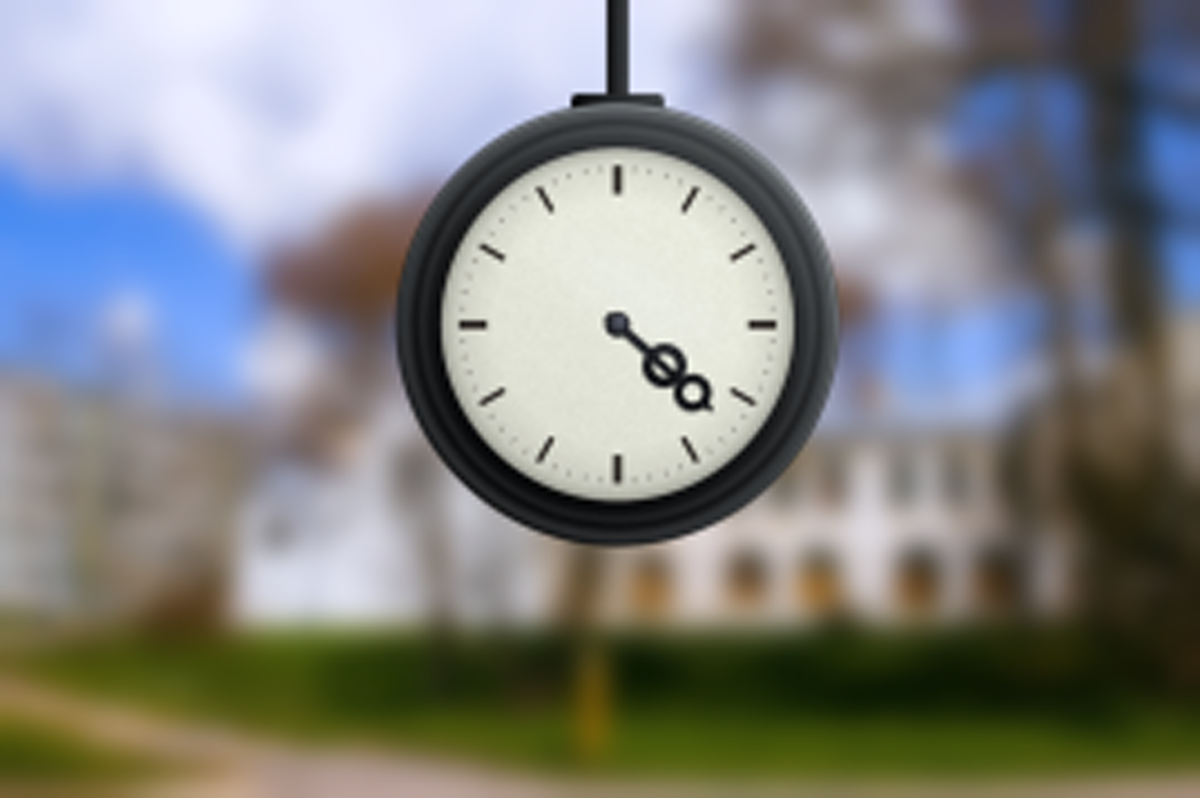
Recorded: {"hour": 4, "minute": 22}
